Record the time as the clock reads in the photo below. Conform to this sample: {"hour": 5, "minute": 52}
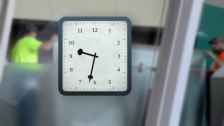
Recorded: {"hour": 9, "minute": 32}
